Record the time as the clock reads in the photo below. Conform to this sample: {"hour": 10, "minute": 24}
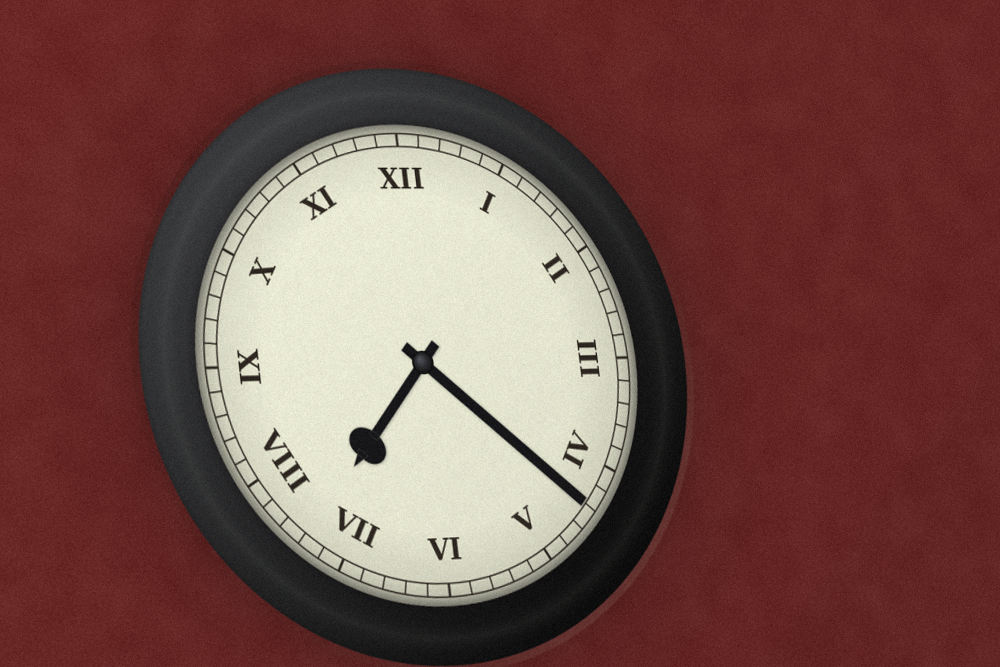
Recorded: {"hour": 7, "minute": 22}
